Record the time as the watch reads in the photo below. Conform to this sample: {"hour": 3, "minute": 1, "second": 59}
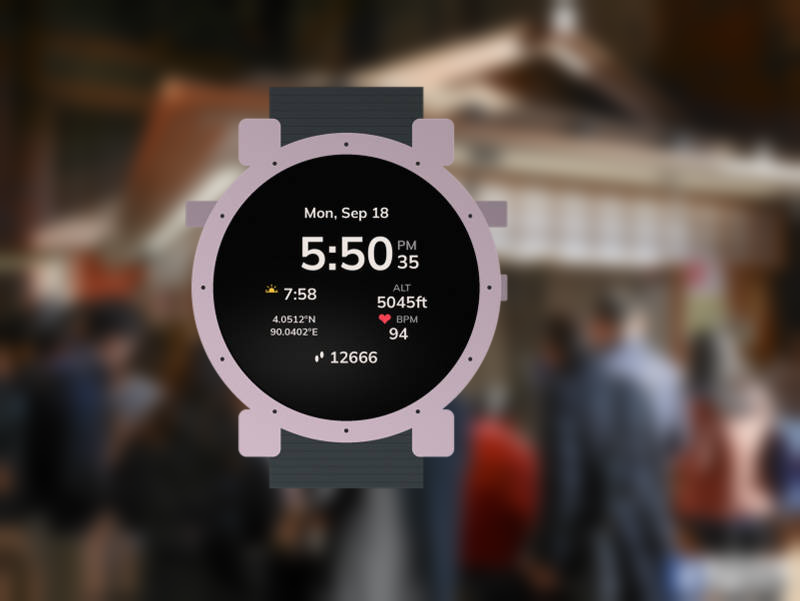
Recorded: {"hour": 5, "minute": 50, "second": 35}
